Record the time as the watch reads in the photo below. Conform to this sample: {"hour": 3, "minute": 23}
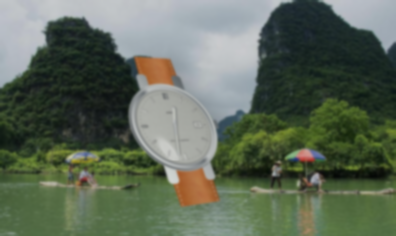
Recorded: {"hour": 12, "minute": 32}
